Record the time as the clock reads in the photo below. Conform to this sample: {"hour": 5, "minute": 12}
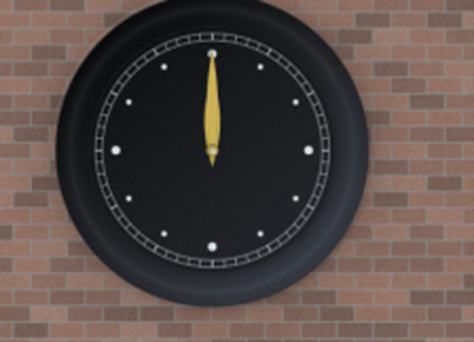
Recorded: {"hour": 12, "minute": 0}
